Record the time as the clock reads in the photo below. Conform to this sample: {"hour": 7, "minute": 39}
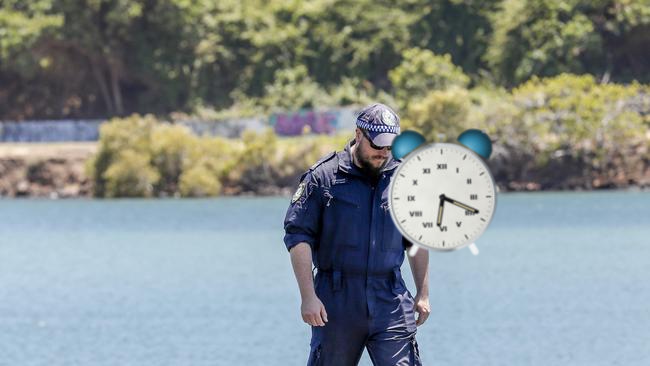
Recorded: {"hour": 6, "minute": 19}
